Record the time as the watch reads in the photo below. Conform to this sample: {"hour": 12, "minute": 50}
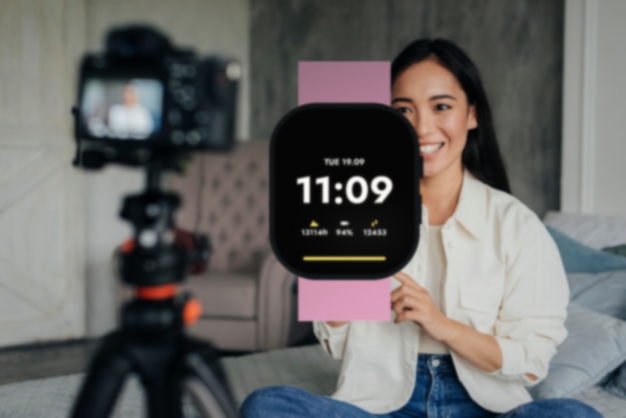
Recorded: {"hour": 11, "minute": 9}
